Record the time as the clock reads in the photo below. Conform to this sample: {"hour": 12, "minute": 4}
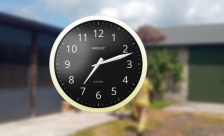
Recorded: {"hour": 7, "minute": 12}
